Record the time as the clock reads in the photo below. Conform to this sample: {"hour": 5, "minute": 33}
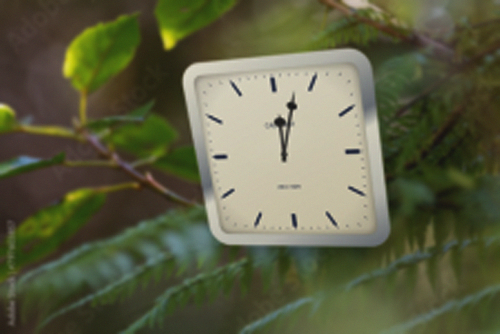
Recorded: {"hour": 12, "minute": 3}
